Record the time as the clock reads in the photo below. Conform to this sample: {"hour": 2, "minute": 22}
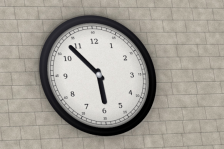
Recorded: {"hour": 5, "minute": 53}
